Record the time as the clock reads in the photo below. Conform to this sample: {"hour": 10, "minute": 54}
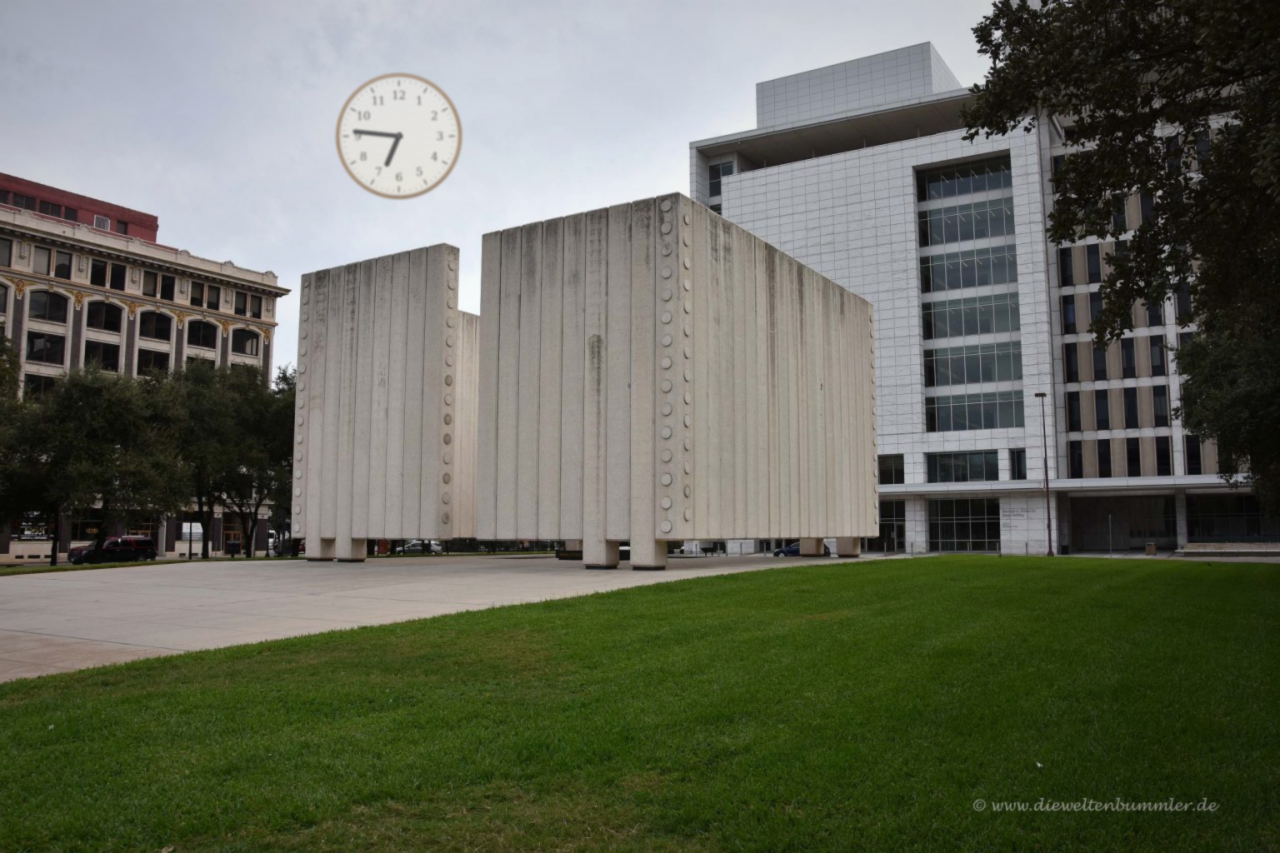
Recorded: {"hour": 6, "minute": 46}
